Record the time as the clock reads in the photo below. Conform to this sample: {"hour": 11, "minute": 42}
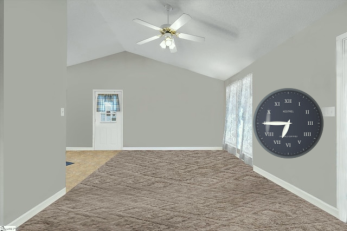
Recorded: {"hour": 6, "minute": 45}
